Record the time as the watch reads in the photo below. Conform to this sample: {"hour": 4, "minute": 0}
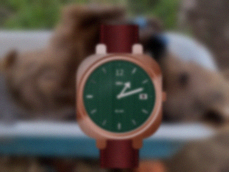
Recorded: {"hour": 1, "minute": 12}
